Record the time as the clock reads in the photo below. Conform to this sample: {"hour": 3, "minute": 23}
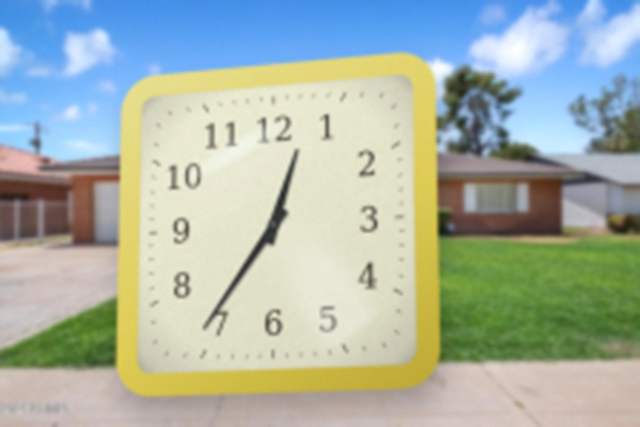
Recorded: {"hour": 12, "minute": 36}
